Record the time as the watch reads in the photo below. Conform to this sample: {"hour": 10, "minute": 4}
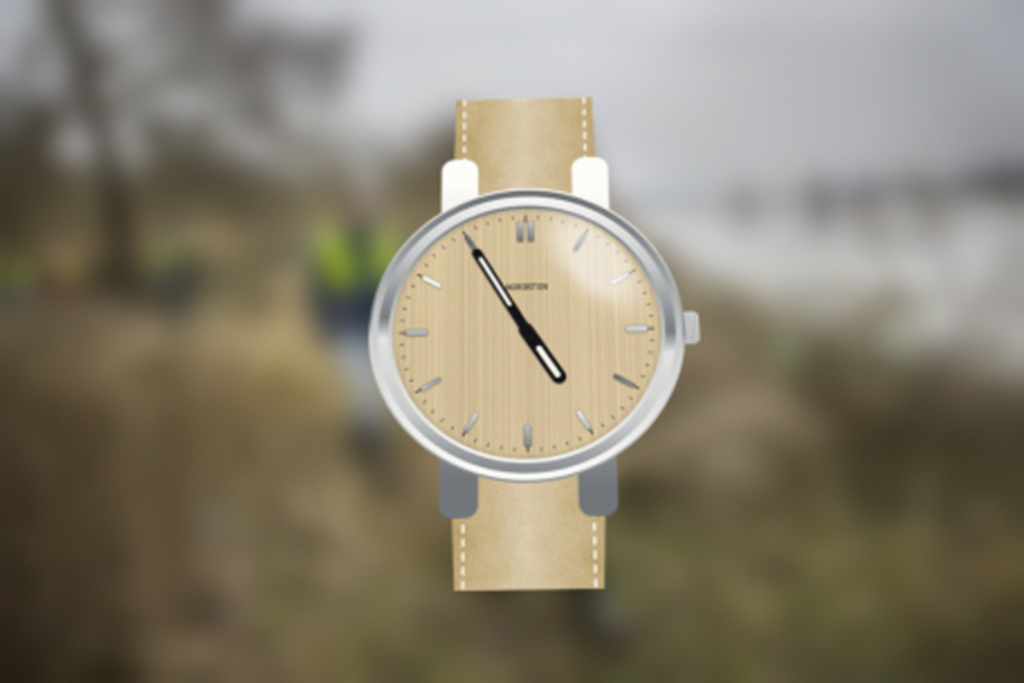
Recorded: {"hour": 4, "minute": 55}
